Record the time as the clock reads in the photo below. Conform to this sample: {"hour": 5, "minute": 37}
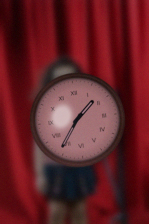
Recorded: {"hour": 1, "minute": 36}
